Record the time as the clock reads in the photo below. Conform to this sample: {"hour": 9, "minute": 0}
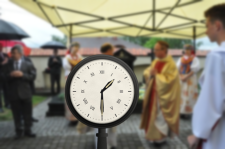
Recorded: {"hour": 1, "minute": 30}
